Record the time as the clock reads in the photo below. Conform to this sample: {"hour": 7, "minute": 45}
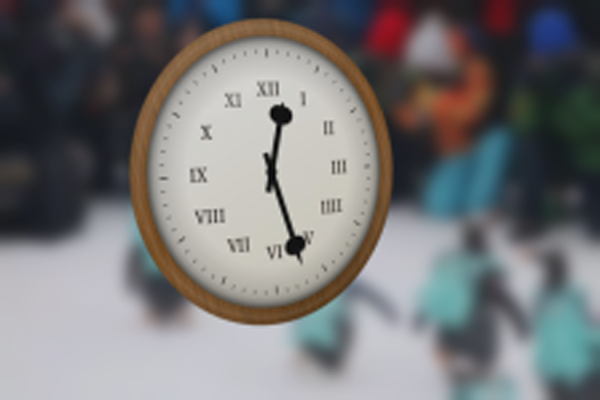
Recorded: {"hour": 12, "minute": 27}
